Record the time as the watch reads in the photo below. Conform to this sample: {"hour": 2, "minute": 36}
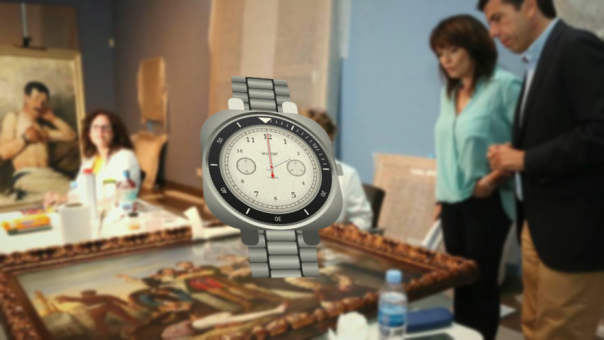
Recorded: {"hour": 2, "minute": 0}
